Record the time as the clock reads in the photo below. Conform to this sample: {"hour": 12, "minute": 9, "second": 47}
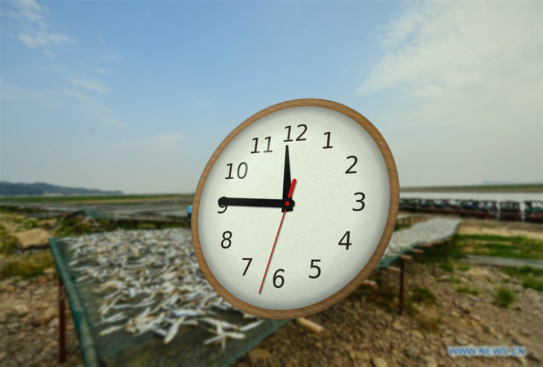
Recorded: {"hour": 11, "minute": 45, "second": 32}
